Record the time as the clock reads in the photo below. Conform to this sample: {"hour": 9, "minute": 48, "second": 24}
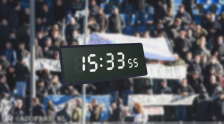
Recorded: {"hour": 15, "minute": 33, "second": 55}
